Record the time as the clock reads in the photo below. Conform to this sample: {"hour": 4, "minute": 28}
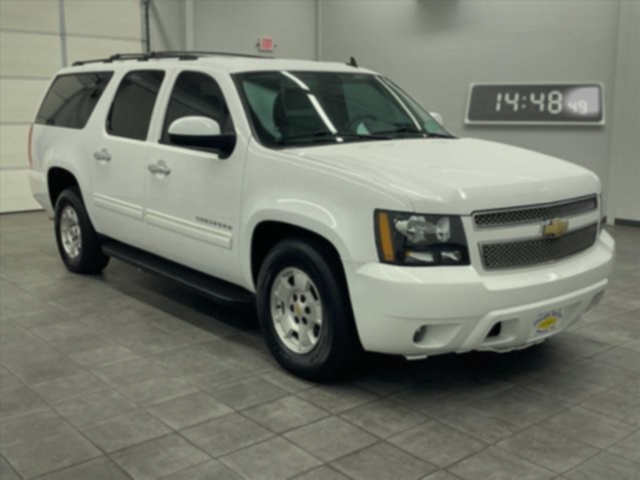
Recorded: {"hour": 14, "minute": 48}
